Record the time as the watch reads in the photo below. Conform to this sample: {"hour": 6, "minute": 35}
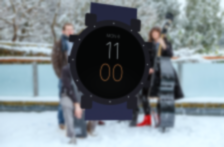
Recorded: {"hour": 11, "minute": 0}
